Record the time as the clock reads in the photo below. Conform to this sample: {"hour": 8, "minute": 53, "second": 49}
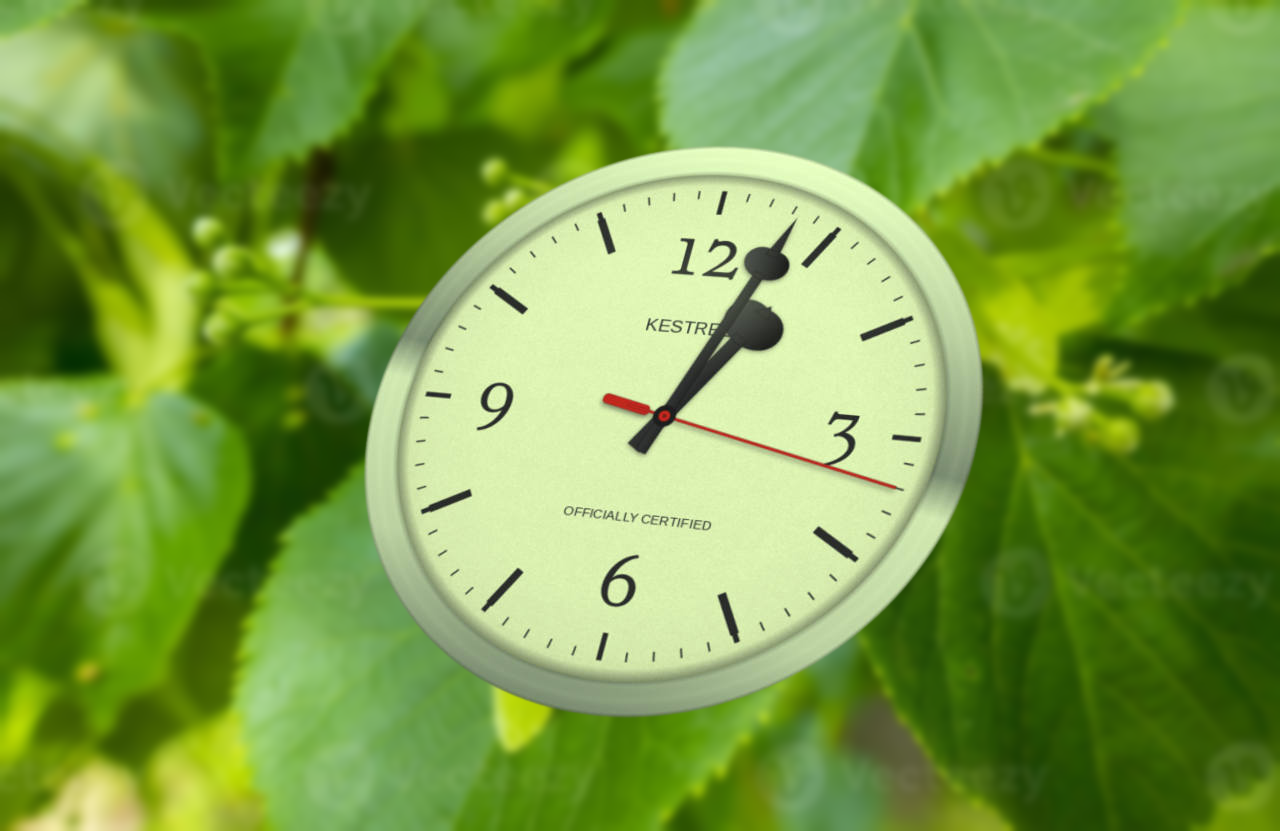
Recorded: {"hour": 1, "minute": 3, "second": 17}
